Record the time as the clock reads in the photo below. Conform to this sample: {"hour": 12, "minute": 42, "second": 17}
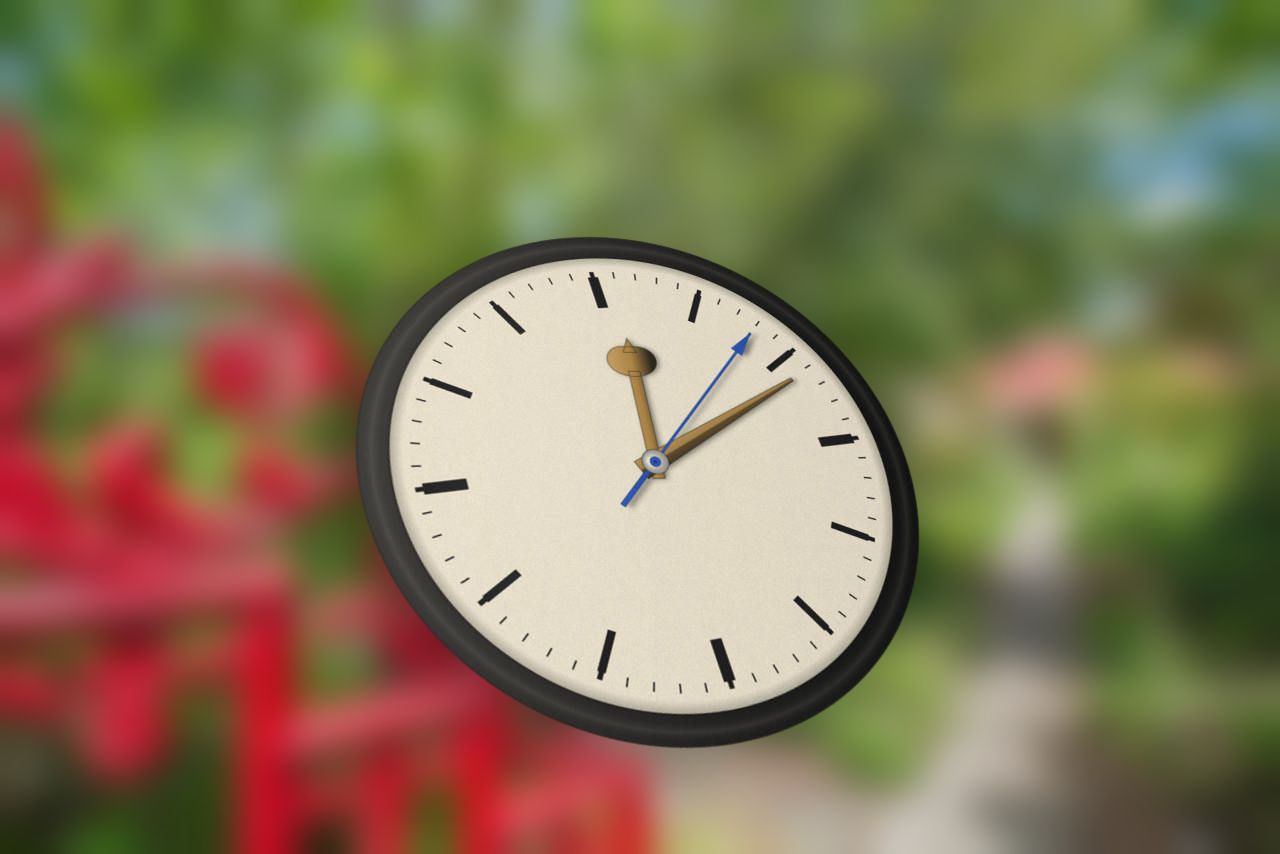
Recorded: {"hour": 12, "minute": 11, "second": 8}
